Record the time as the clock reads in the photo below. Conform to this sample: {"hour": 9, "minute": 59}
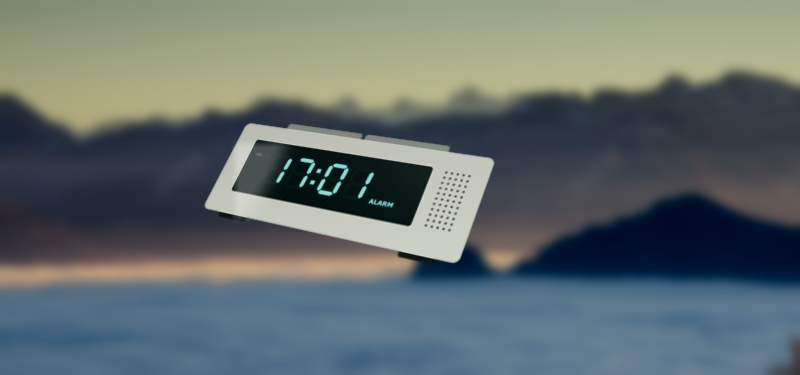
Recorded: {"hour": 17, "minute": 1}
